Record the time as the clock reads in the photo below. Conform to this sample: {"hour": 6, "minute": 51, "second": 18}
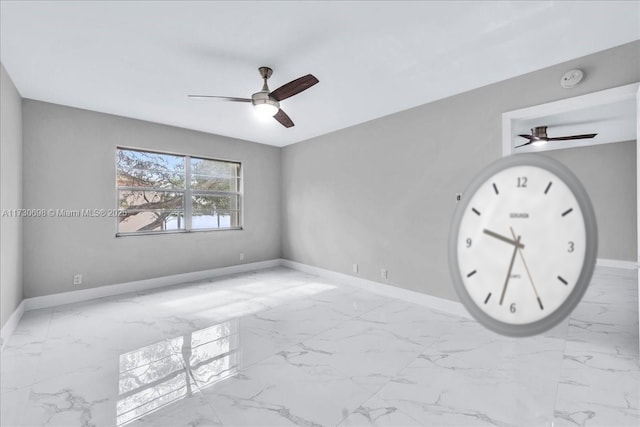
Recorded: {"hour": 9, "minute": 32, "second": 25}
